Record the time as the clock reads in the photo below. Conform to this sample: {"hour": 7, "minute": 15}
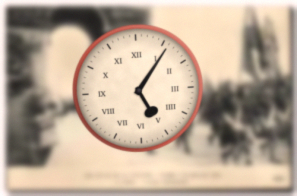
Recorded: {"hour": 5, "minute": 6}
